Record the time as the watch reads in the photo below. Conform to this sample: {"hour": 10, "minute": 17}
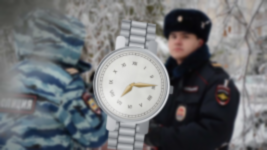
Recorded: {"hour": 7, "minute": 14}
